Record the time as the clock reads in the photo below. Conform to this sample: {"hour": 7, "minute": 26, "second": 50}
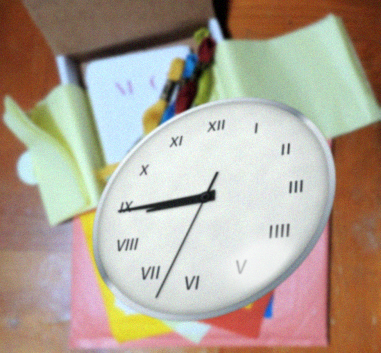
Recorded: {"hour": 8, "minute": 44, "second": 33}
